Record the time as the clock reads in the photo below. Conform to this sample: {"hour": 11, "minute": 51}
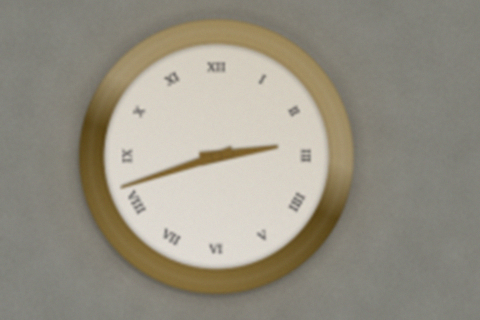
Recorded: {"hour": 2, "minute": 42}
